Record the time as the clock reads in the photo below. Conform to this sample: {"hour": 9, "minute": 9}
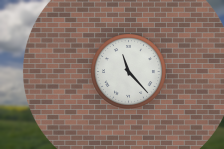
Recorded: {"hour": 11, "minute": 23}
